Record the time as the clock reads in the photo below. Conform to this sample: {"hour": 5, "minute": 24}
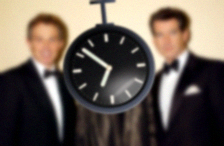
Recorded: {"hour": 6, "minute": 52}
